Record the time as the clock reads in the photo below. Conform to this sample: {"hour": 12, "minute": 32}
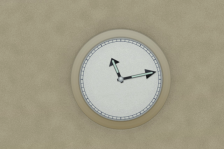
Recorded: {"hour": 11, "minute": 13}
